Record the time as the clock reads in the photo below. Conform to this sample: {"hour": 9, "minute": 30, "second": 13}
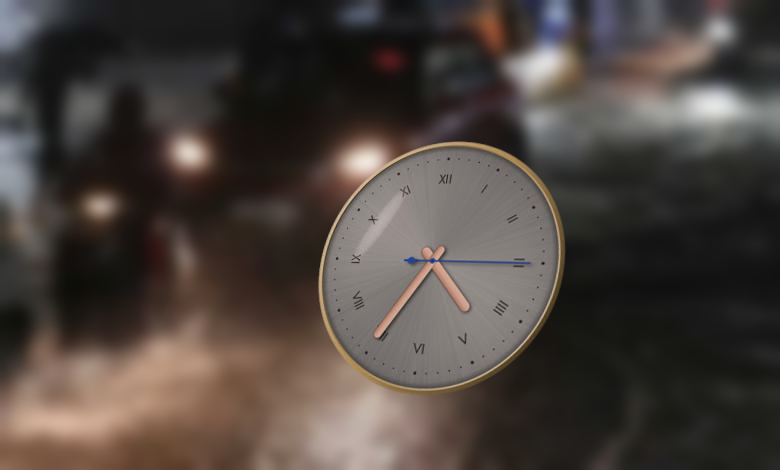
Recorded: {"hour": 4, "minute": 35, "second": 15}
